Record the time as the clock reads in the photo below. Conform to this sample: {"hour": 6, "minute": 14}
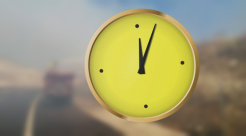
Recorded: {"hour": 12, "minute": 4}
